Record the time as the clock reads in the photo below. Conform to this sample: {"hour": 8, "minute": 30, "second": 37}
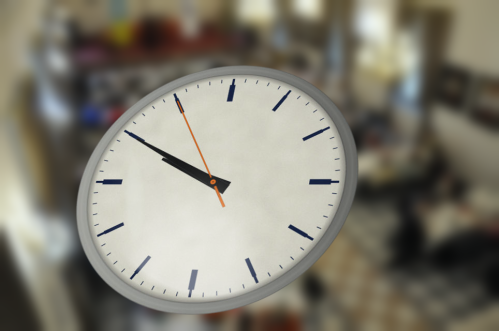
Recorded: {"hour": 9, "minute": 49, "second": 55}
